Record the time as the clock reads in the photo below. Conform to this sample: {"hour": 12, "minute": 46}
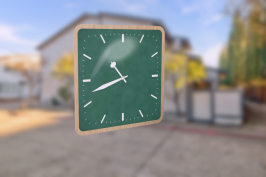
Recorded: {"hour": 10, "minute": 42}
